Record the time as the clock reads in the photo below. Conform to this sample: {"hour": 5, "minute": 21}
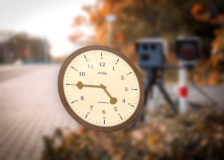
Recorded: {"hour": 4, "minute": 45}
